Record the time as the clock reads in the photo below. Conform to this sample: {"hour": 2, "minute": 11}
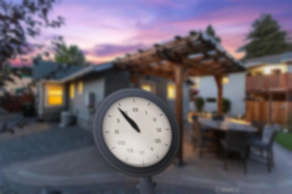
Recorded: {"hour": 10, "minute": 54}
